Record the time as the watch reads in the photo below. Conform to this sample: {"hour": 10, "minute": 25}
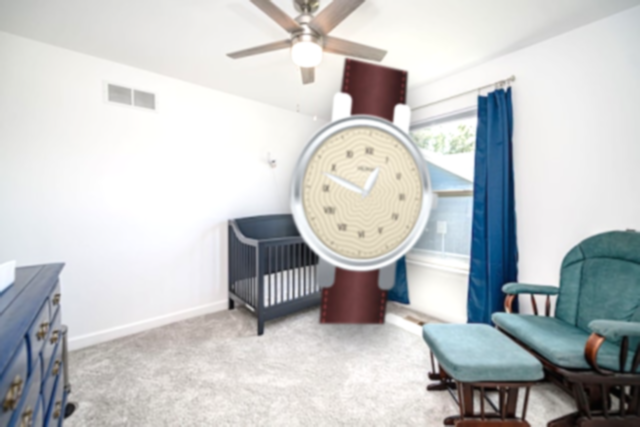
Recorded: {"hour": 12, "minute": 48}
